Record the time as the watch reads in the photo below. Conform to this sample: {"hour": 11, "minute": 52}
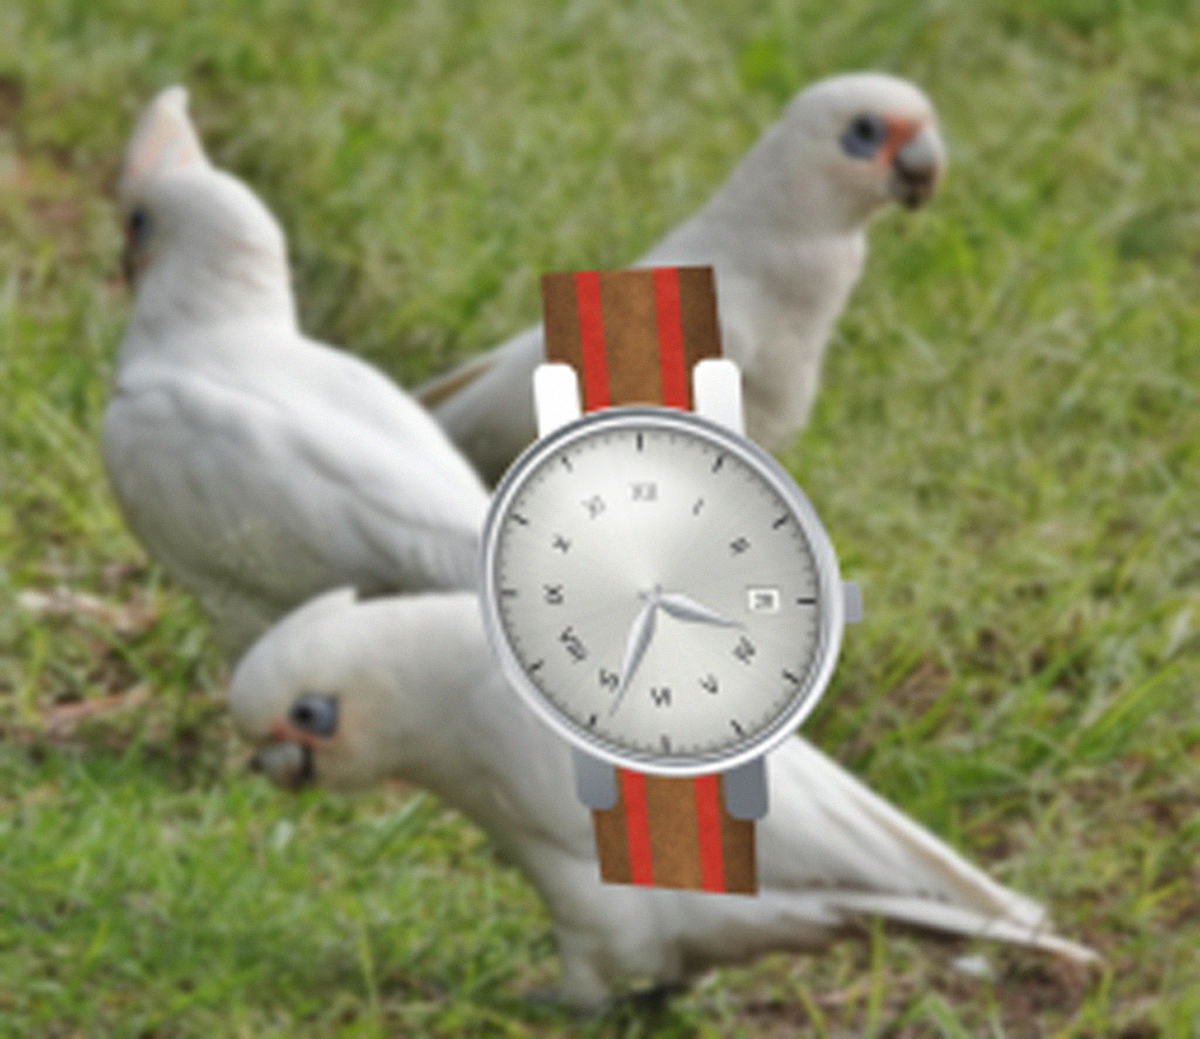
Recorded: {"hour": 3, "minute": 34}
